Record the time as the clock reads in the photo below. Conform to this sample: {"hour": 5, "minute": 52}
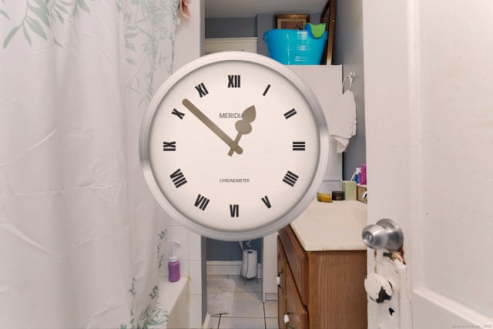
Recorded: {"hour": 12, "minute": 52}
